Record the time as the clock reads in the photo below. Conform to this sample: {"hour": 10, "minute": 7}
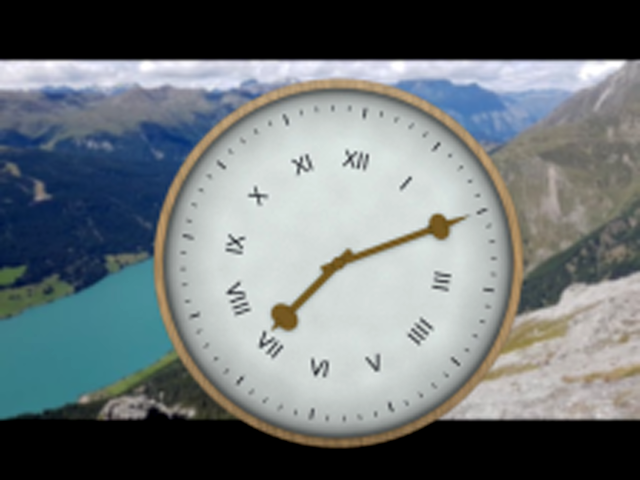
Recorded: {"hour": 7, "minute": 10}
